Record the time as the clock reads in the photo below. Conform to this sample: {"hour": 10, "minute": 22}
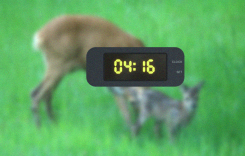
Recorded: {"hour": 4, "minute": 16}
